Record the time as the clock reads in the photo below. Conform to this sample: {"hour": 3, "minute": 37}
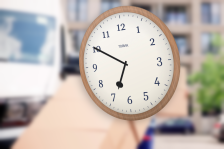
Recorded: {"hour": 6, "minute": 50}
